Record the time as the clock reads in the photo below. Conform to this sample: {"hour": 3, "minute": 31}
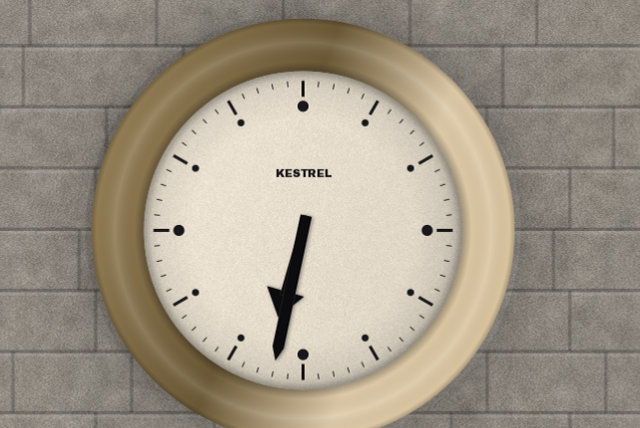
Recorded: {"hour": 6, "minute": 32}
